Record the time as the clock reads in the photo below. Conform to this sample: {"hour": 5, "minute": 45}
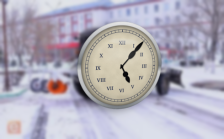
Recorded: {"hour": 5, "minute": 7}
